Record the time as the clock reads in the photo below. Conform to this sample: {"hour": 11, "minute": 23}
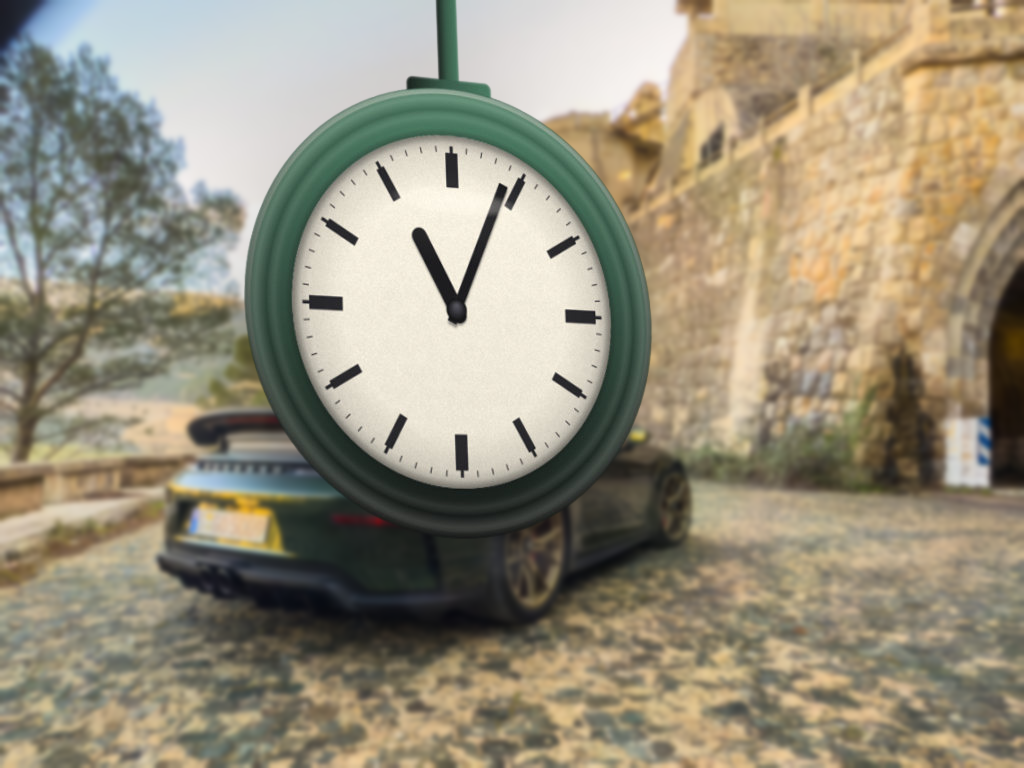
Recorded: {"hour": 11, "minute": 4}
